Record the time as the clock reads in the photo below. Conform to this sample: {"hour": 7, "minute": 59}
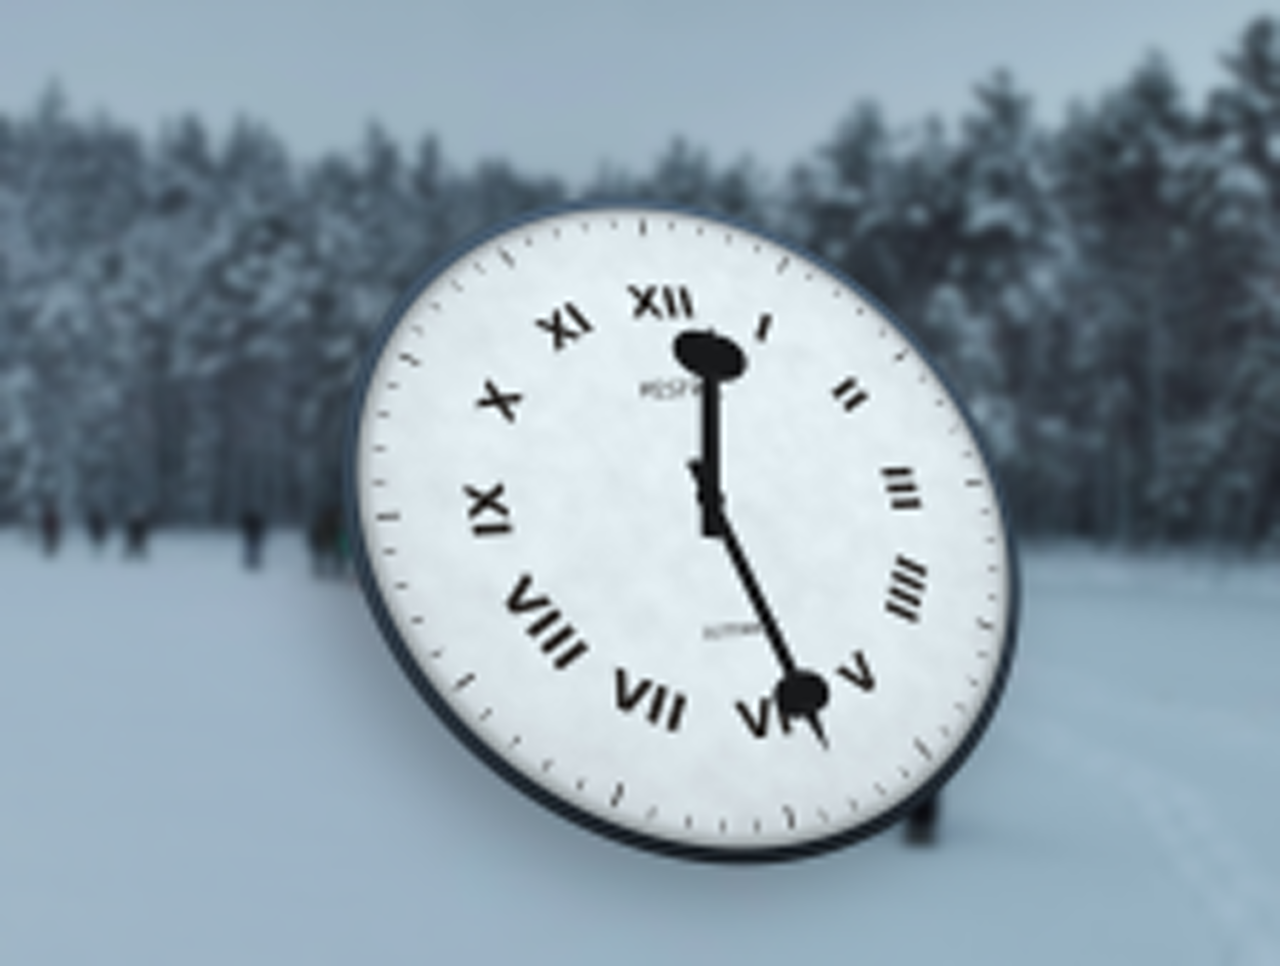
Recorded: {"hour": 12, "minute": 28}
